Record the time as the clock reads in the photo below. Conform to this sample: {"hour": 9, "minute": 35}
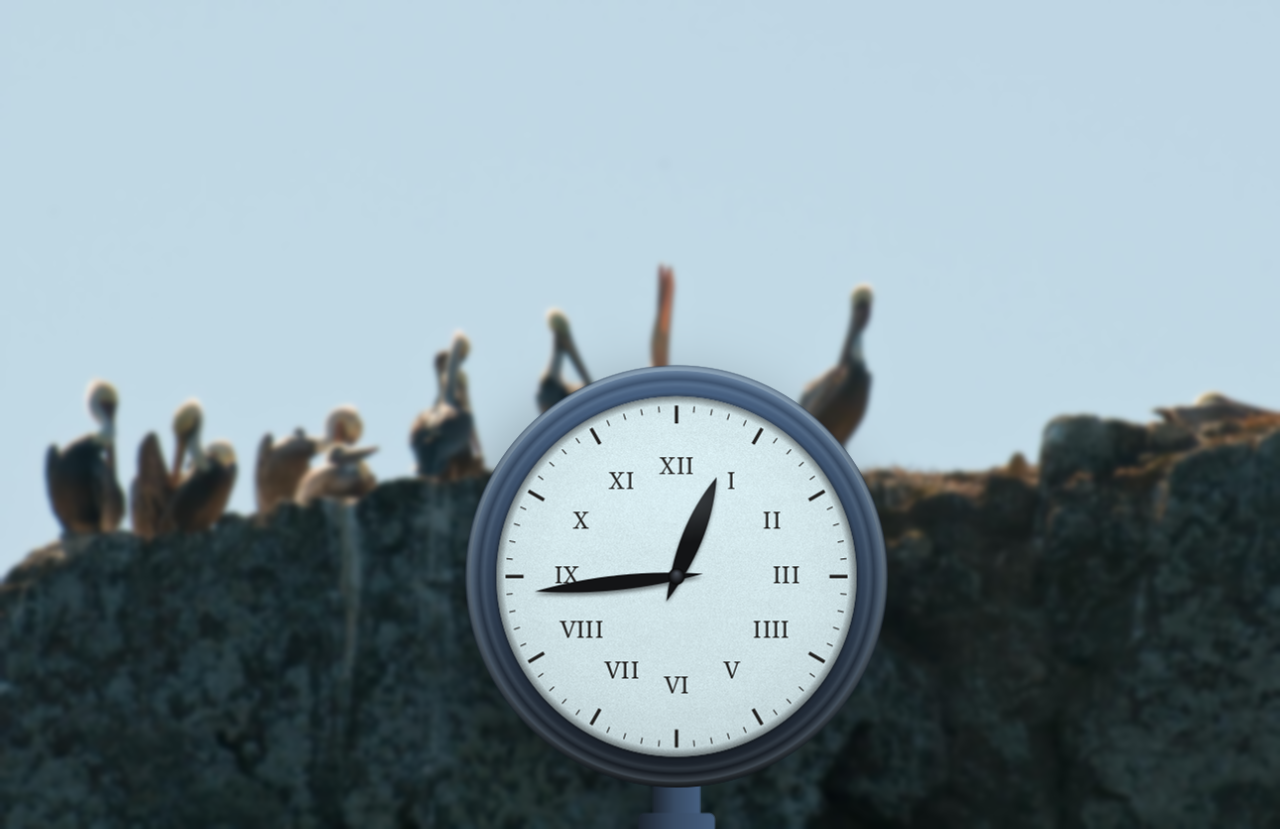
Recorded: {"hour": 12, "minute": 44}
